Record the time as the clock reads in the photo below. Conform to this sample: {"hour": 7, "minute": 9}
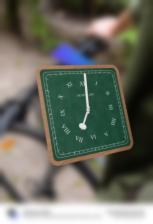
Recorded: {"hour": 7, "minute": 1}
